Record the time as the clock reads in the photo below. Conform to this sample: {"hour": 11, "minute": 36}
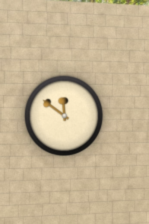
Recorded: {"hour": 11, "minute": 51}
